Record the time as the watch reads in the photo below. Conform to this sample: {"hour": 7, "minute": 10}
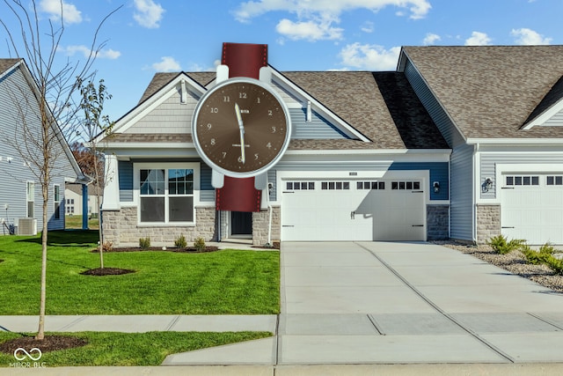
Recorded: {"hour": 11, "minute": 29}
